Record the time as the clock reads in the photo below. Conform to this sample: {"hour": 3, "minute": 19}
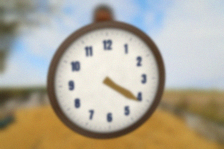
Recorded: {"hour": 4, "minute": 21}
